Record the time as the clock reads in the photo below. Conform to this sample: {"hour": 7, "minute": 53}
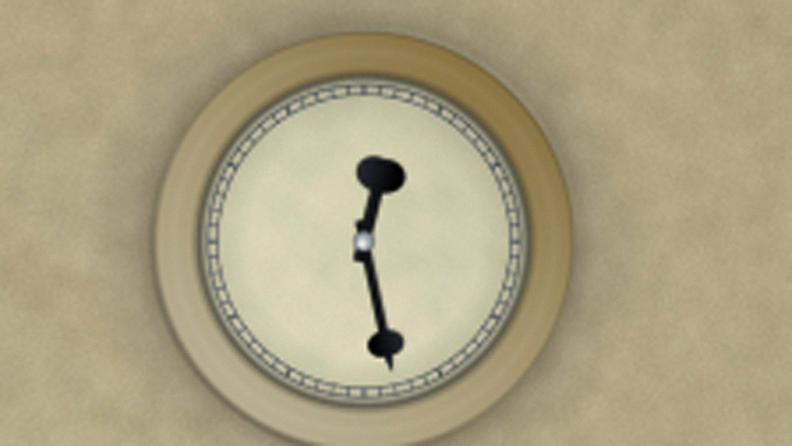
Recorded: {"hour": 12, "minute": 28}
